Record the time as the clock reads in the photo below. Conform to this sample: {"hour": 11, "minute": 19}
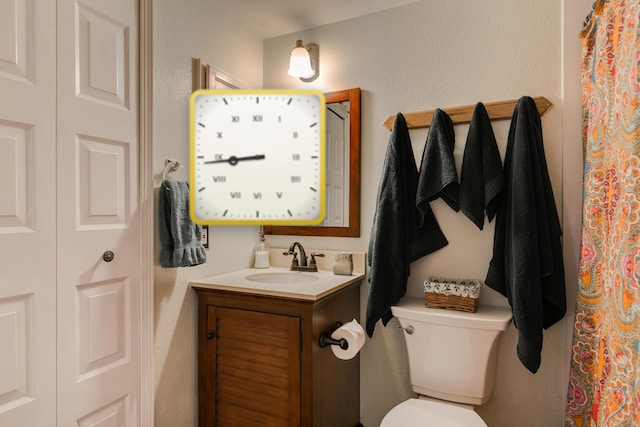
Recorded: {"hour": 8, "minute": 44}
